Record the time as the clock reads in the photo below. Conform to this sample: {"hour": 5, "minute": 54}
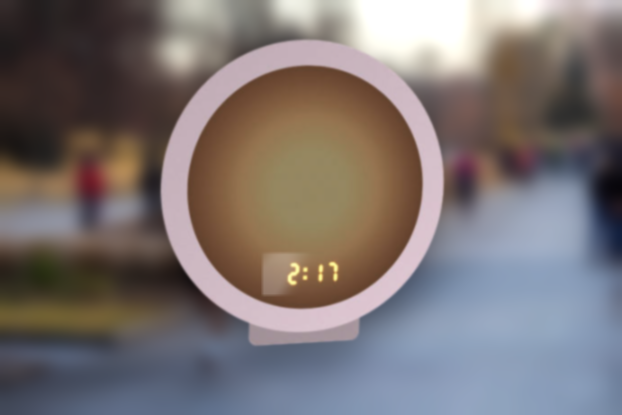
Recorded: {"hour": 2, "minute": 17}
